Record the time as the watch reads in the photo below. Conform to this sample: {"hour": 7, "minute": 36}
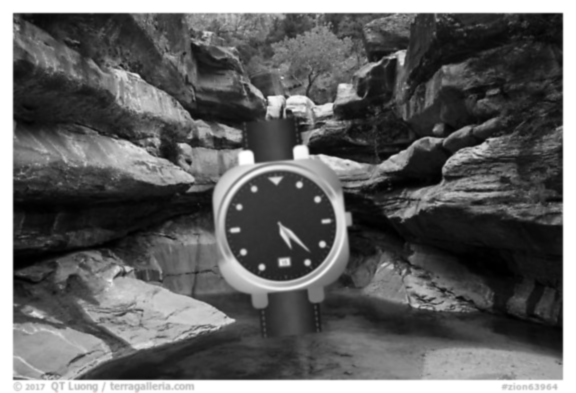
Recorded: {"hour": 5, "minute": 23}
